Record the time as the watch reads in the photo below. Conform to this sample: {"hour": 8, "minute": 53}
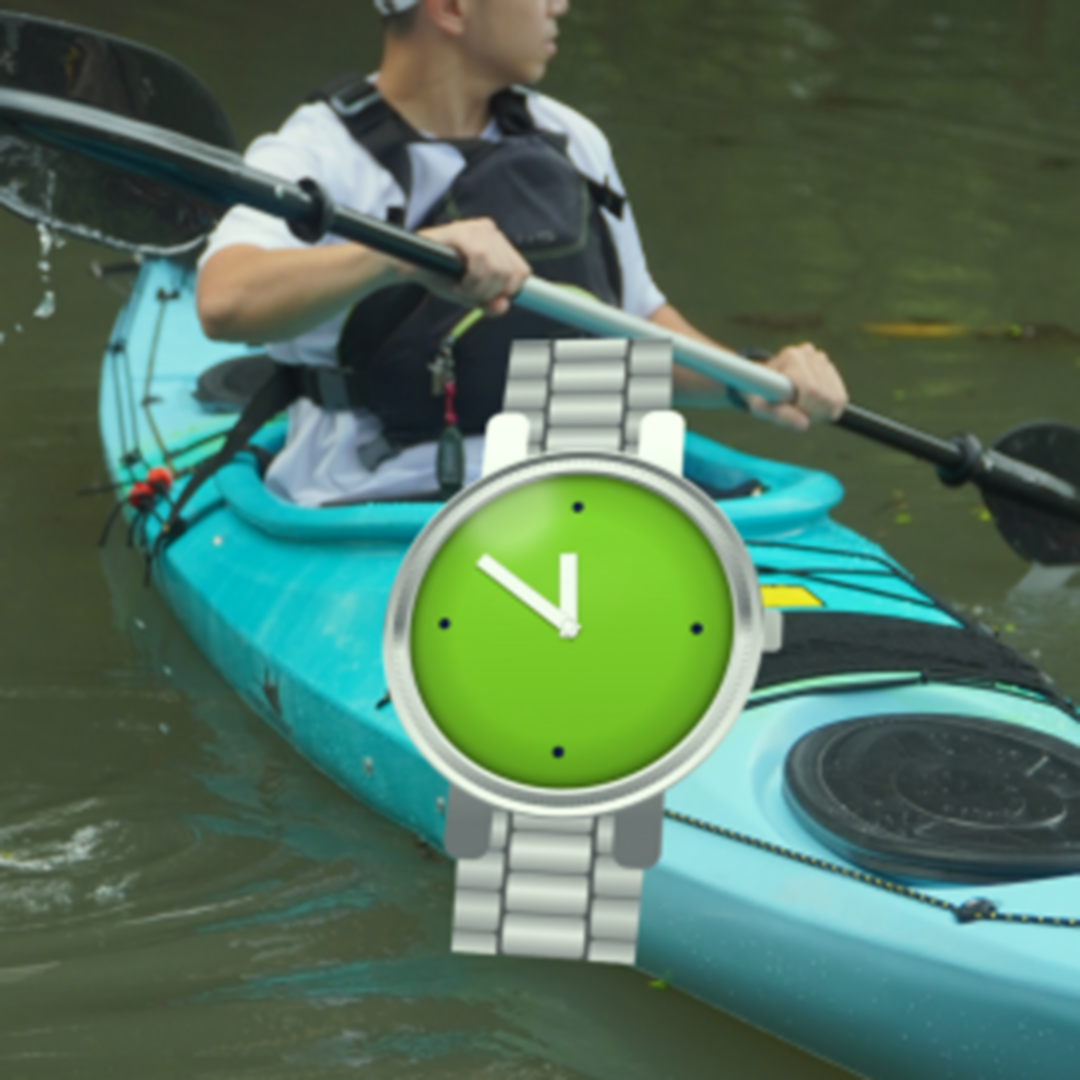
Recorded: {"hour": 11, "minute": 51}
